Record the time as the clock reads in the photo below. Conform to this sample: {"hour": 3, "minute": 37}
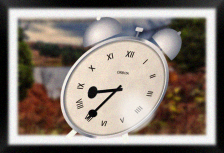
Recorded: {"hour": 8, "minute": 35}
